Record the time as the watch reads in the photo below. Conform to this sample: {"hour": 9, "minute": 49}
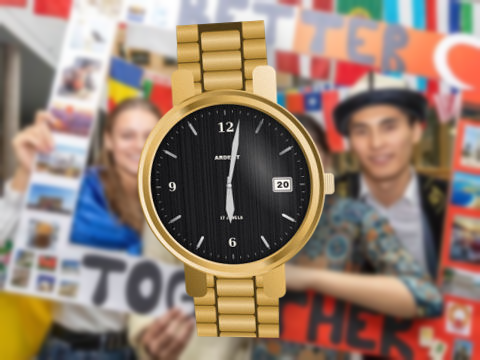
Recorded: {"hour": 6, "minute": 2}
